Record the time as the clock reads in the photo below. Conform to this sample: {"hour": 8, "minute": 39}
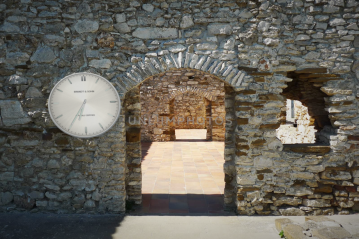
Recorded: {"hour": 6, "minute": 35}
